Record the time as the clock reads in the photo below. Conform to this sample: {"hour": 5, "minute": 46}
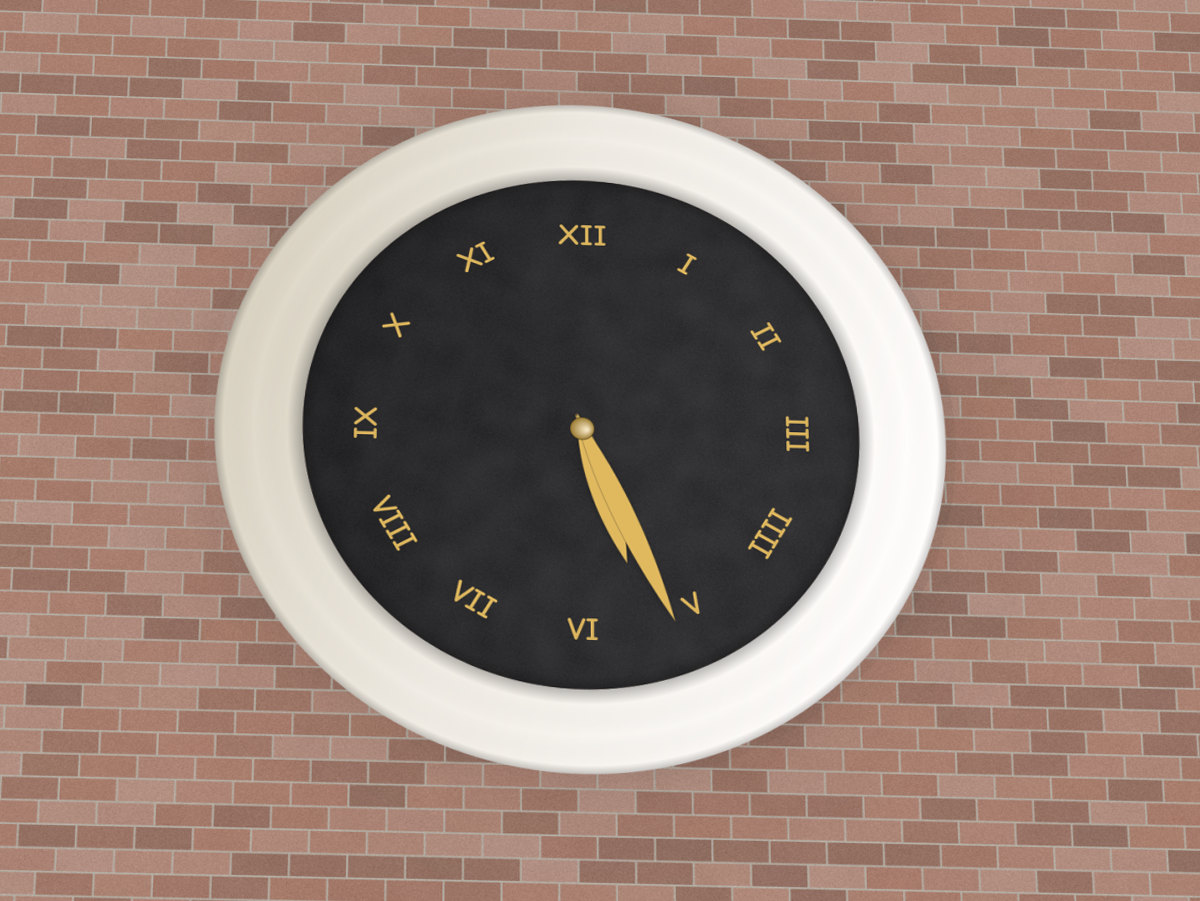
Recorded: {"hour": 5, "minute": 26}
